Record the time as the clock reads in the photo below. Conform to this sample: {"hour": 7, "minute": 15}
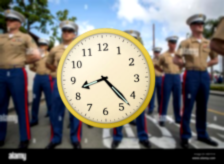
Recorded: {"hour": 8, "minute": 23}
